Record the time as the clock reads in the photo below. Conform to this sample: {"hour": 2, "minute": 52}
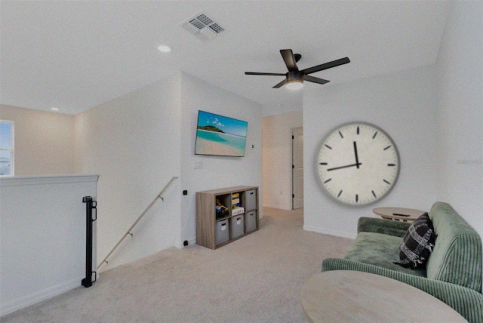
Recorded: {"hour": 11, "minute": 43}
